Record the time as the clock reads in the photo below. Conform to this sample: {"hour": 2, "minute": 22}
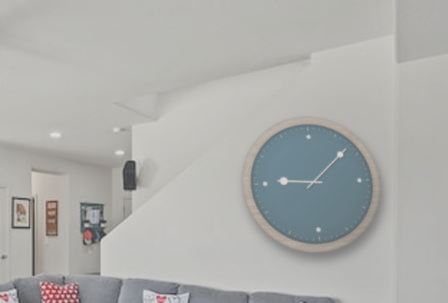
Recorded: {"hour": 9, "minute": 8}
